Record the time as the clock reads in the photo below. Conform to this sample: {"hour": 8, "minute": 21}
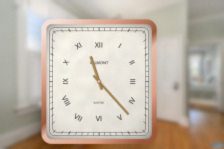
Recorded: {"hour": 11, "minute": 23}
